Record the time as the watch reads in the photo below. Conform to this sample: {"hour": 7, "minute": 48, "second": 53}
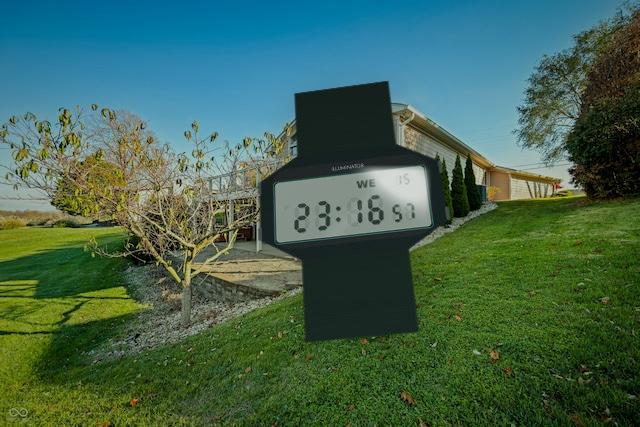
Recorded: {"hour": 23, "minute": 16, "second": 57}
